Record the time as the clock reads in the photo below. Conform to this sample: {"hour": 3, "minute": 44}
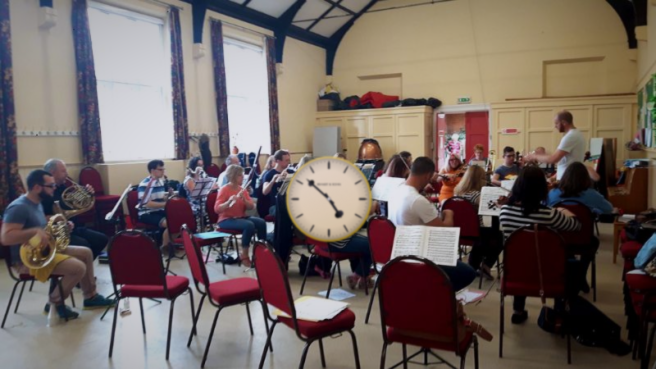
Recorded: {"hour": 4, "minute": 52}
